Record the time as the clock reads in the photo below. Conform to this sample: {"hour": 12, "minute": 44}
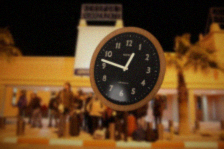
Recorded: {"hour": 12, "minute": 47}
